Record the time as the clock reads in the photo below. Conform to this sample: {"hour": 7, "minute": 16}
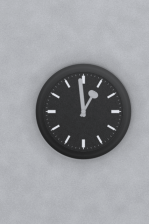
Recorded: {"hour": 12, "minute": 59}
